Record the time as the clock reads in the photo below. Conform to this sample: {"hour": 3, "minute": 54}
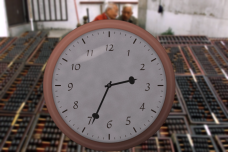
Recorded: {"hour": 2, "minute": 34}
